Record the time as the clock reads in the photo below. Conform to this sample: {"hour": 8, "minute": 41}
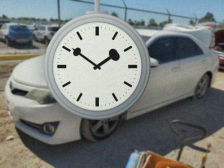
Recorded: {"hour": 1, "minute": 51}
